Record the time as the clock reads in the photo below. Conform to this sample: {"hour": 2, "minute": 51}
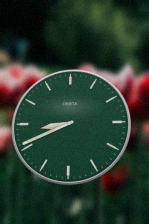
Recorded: {"hour": 8, "minute": 41}
